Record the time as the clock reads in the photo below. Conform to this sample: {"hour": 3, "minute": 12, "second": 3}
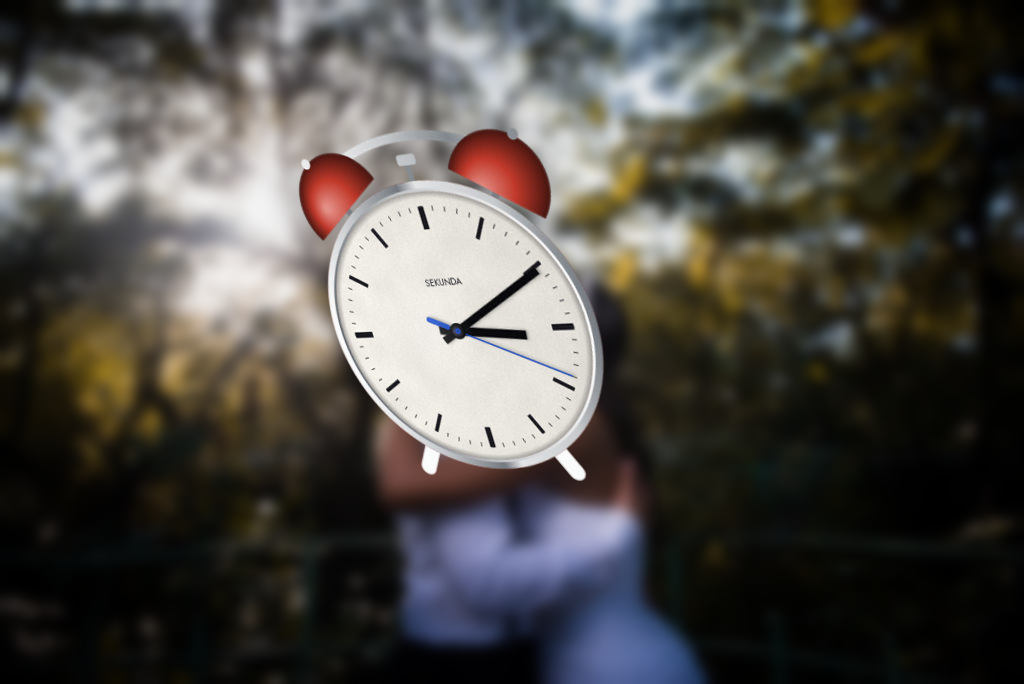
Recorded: {"hour": 3, "minute": 10, "second": 19}
